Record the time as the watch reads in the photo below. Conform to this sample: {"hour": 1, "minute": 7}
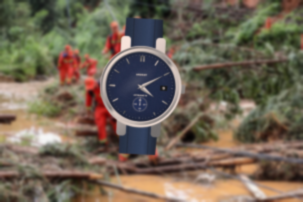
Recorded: {"hour": 4, "minute": 10}
